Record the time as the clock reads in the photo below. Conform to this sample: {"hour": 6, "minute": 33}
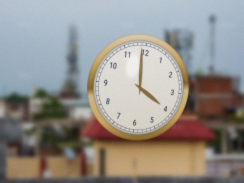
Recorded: {"hour": 3, "minute": 59}
